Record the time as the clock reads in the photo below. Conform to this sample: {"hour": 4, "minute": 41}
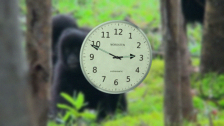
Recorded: {"hour": 2, "minute": 49}
